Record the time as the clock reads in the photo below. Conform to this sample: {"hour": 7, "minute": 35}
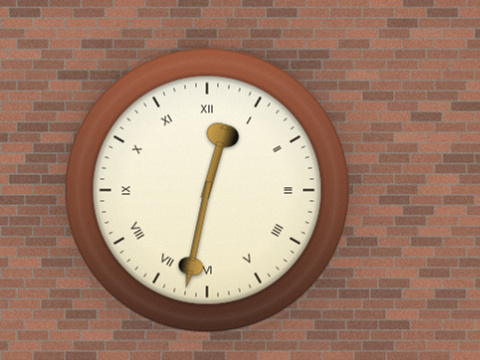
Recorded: {"hour": 12, "minute": 32}
